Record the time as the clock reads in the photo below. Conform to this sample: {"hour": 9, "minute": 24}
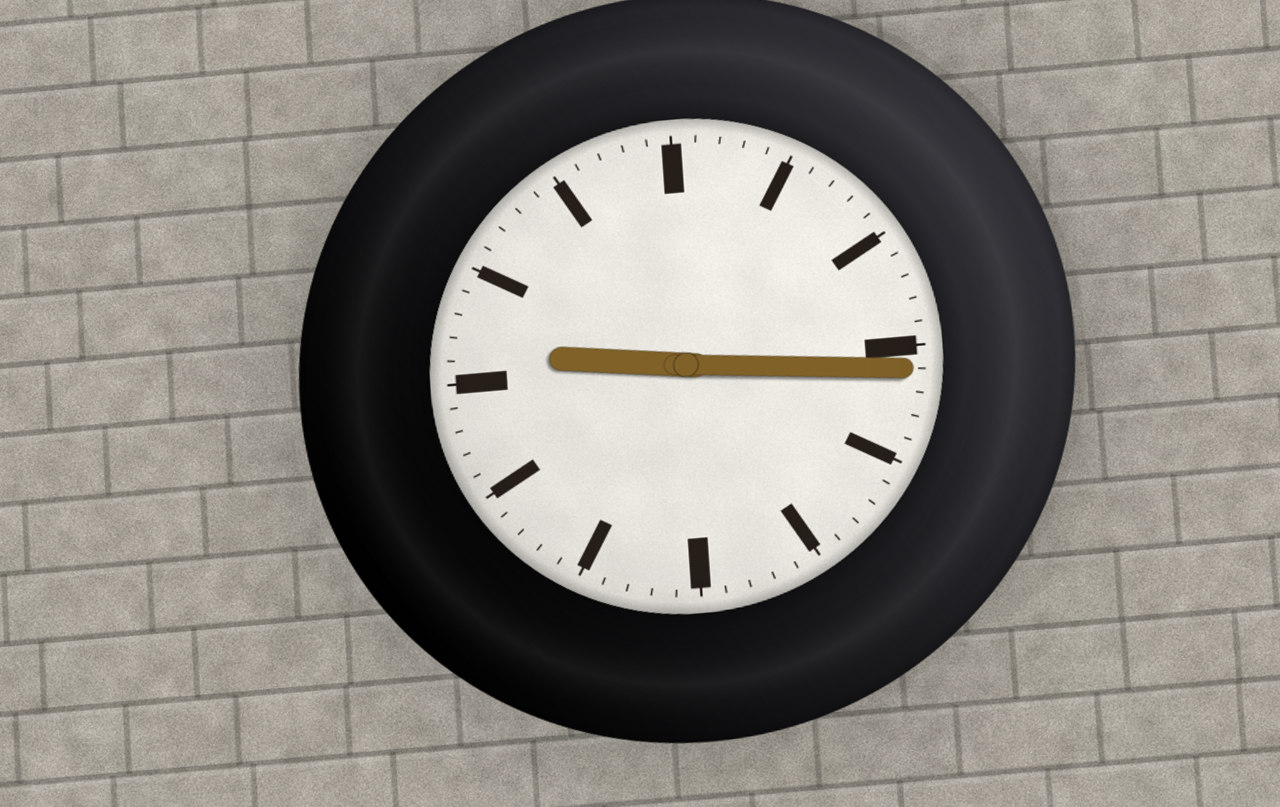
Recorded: {"hour": 9, "minute": 16}
